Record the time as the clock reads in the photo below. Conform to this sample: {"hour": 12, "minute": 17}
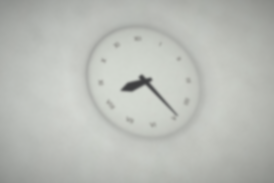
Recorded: {"hour": 8, "minute": 24}
